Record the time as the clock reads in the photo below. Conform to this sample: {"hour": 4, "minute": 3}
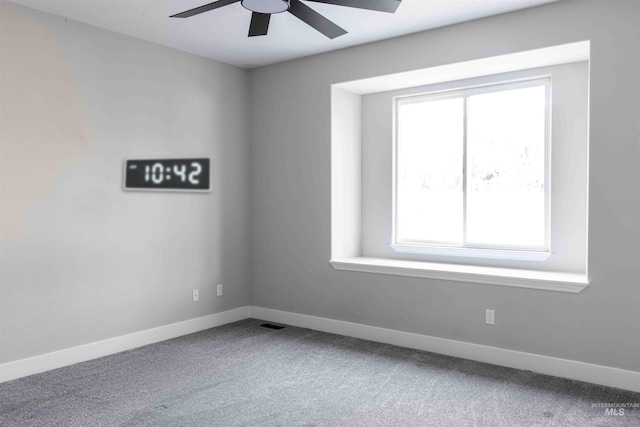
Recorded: {"hour": 10, "minute": 42}
